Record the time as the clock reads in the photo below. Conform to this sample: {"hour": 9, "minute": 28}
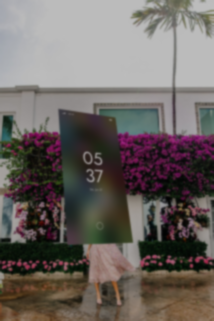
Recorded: {"hour": 5, "minute": 37}
